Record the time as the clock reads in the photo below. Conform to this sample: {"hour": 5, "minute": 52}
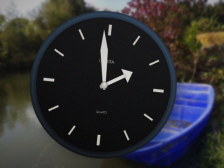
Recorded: {"hour": 1, "minute": 59}
